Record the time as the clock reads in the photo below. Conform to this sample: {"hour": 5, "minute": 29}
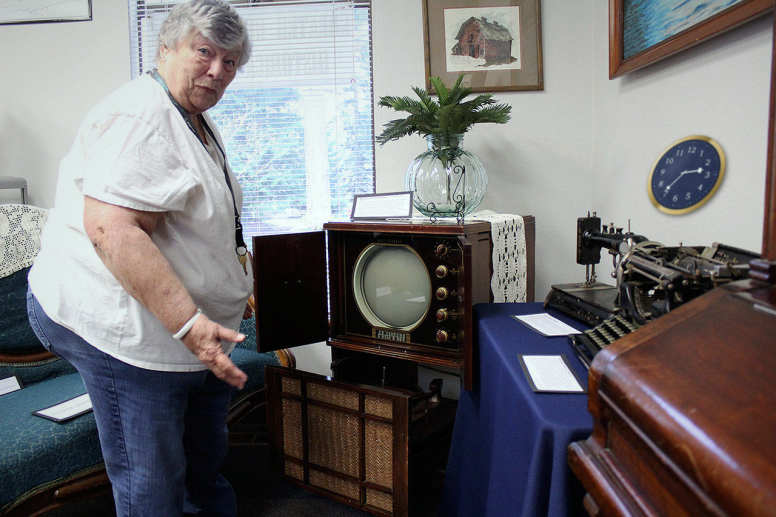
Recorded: {"hour": 2, "minute": 36}
